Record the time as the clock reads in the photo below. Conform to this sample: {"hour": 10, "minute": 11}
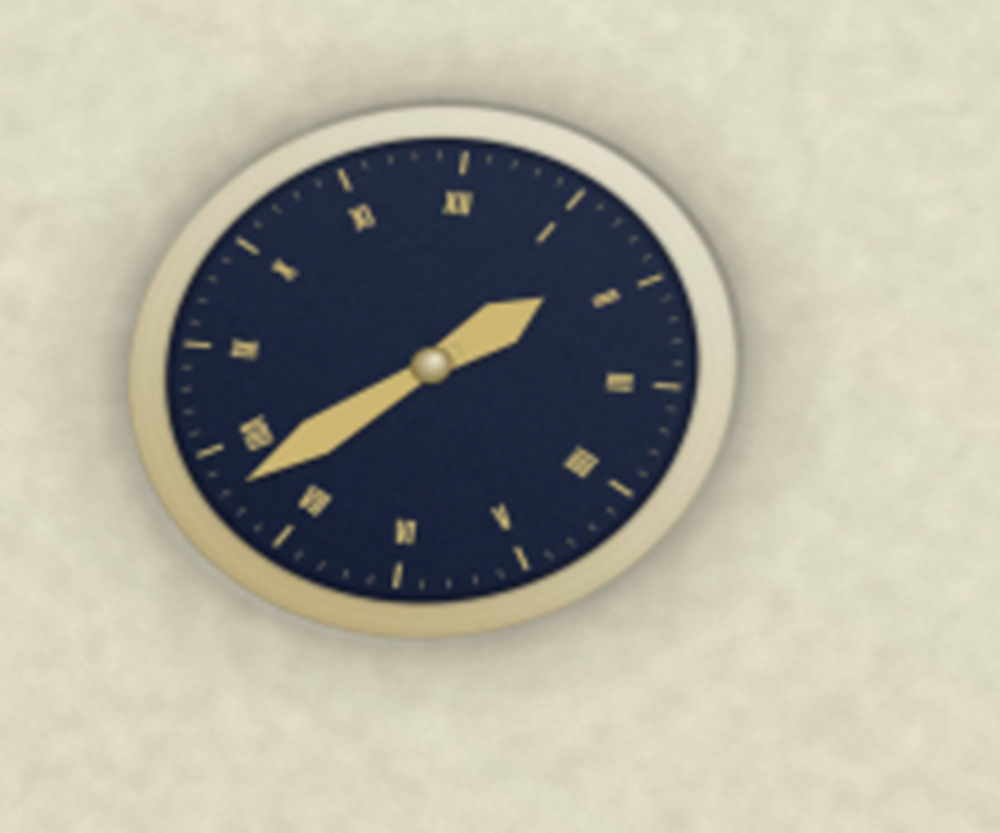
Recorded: {"hour": 1, "minute": 38}
